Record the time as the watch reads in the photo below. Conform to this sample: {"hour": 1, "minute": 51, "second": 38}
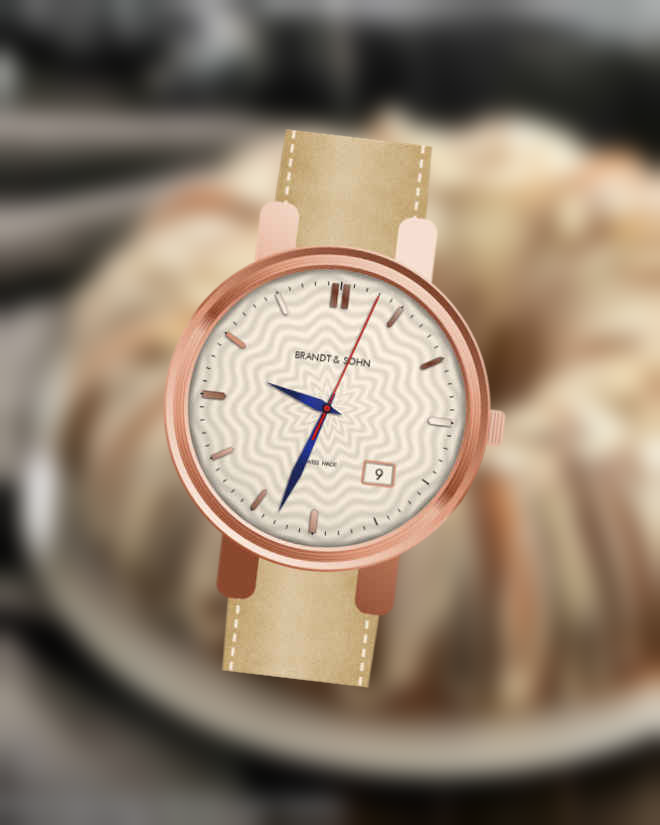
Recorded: {"hour": 9, "minute": 33, "second": 3}
